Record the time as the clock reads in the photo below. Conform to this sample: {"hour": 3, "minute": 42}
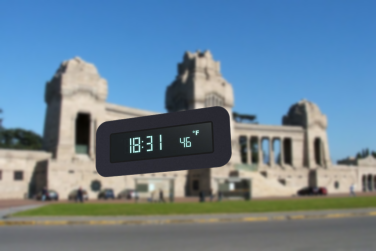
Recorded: {"hour": 18, "minute": 31}
